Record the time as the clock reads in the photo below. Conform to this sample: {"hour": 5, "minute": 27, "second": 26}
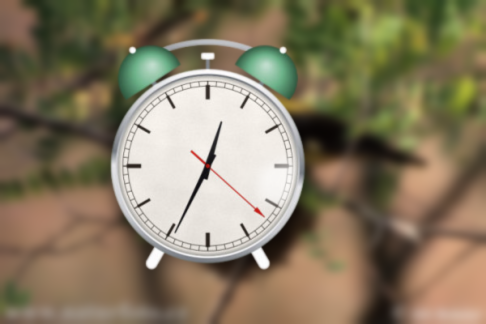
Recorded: {"hour": 12, "minute": 34, "second": 22}
